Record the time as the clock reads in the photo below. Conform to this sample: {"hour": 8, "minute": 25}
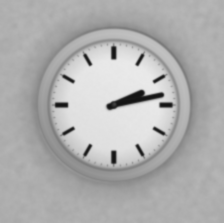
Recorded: {"hour": 2, "minute": 13}
